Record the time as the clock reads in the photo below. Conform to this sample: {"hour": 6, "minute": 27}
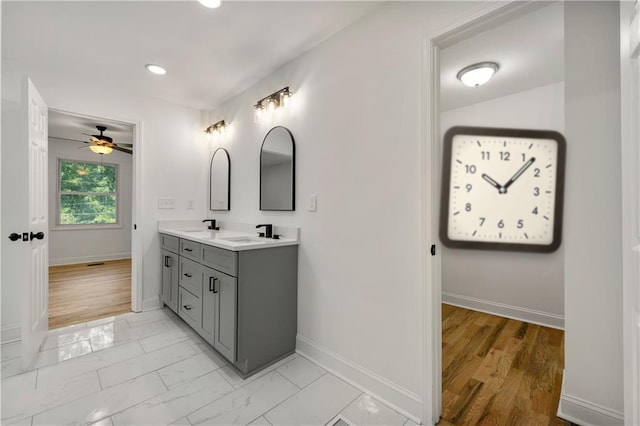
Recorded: {"hour": 10, "minute": 7}
